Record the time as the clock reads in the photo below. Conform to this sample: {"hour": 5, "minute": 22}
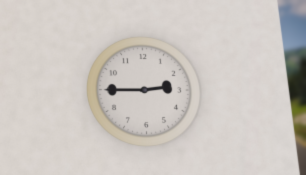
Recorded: {"hour": 2, "minute": 45}
